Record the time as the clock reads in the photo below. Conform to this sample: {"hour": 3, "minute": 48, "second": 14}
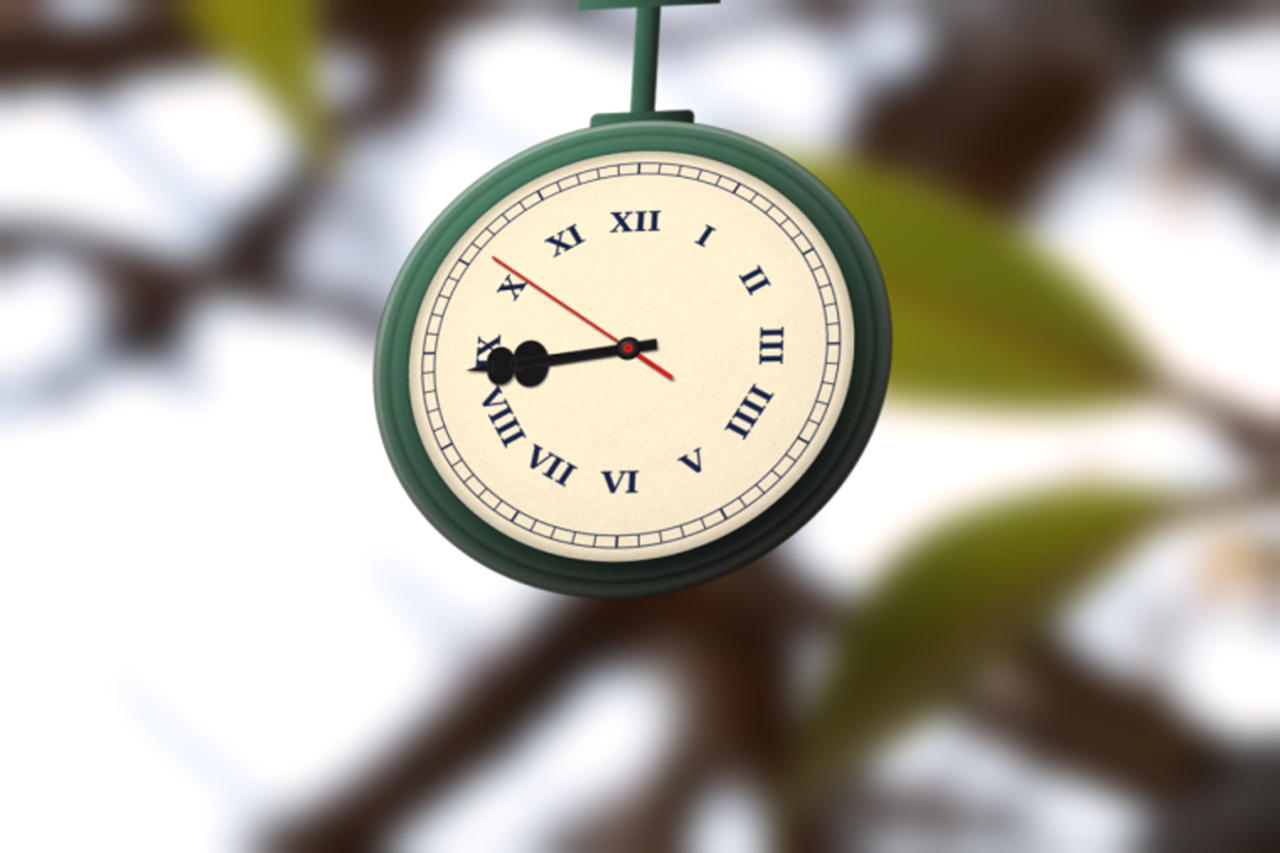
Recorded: {"hour": 8, "minute": 43, "second": 51}
